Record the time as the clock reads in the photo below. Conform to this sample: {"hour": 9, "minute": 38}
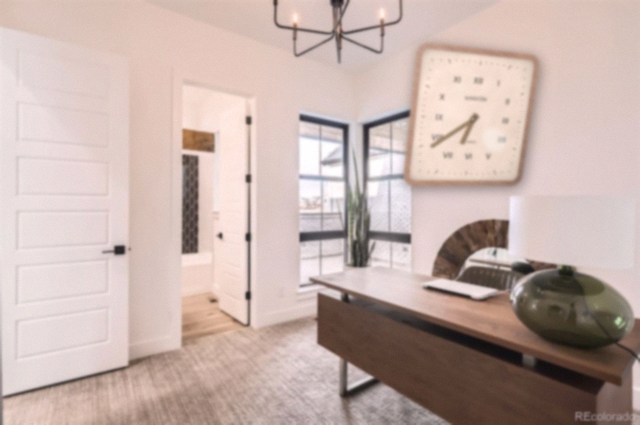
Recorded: {"hour": 6, "minute": 39}
